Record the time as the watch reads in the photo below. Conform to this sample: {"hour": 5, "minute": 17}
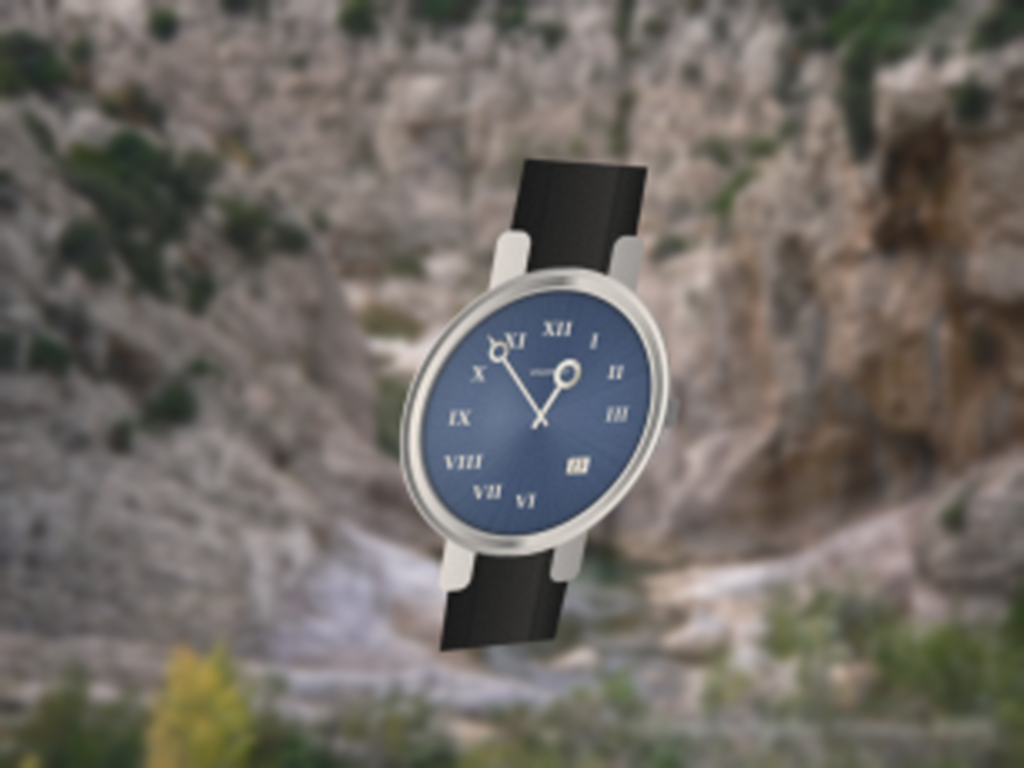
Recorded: {"hour": 12, "minute": 53}
